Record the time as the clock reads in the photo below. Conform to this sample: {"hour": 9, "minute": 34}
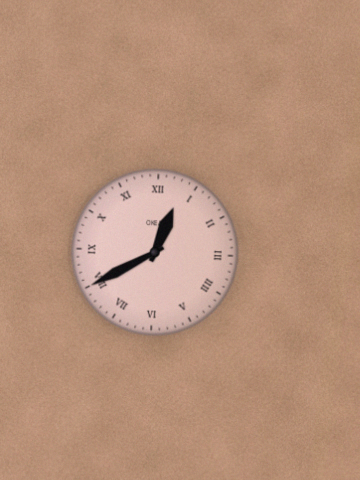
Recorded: {"hour": 12, "minute": 40}
